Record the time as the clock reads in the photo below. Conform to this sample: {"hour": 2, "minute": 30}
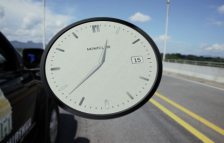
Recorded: {"hour": 12, "minute": 38}
